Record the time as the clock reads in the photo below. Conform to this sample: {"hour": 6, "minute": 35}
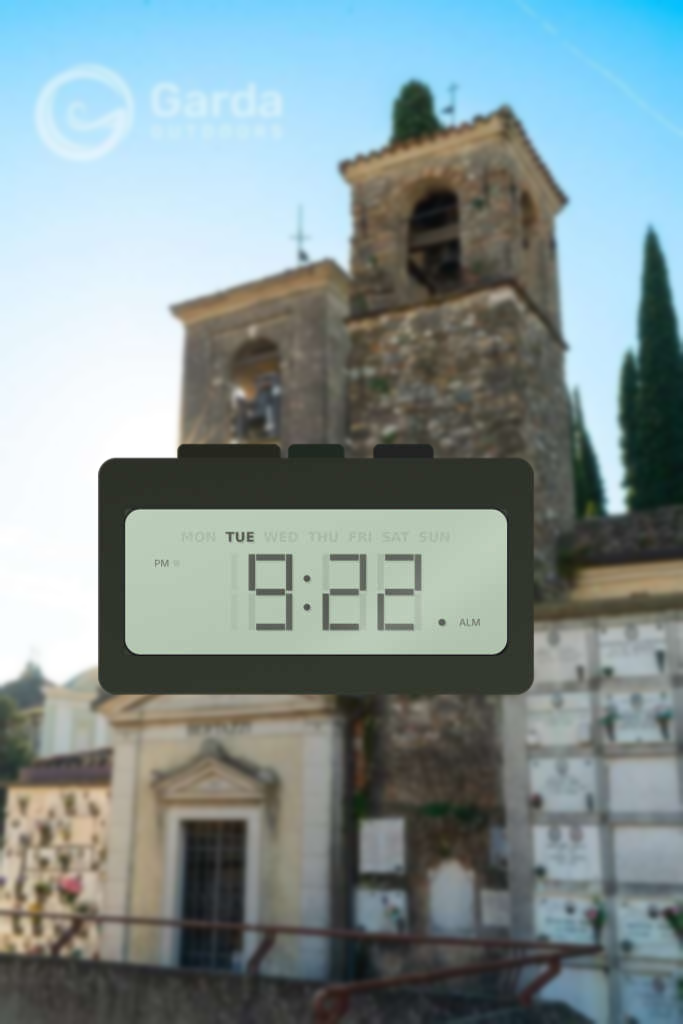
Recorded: {"hour": 9, "minute": 22}
